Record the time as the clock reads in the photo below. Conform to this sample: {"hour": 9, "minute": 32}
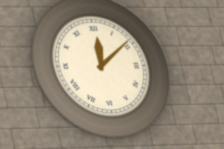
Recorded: {"hour": 12, "minute": 9}
